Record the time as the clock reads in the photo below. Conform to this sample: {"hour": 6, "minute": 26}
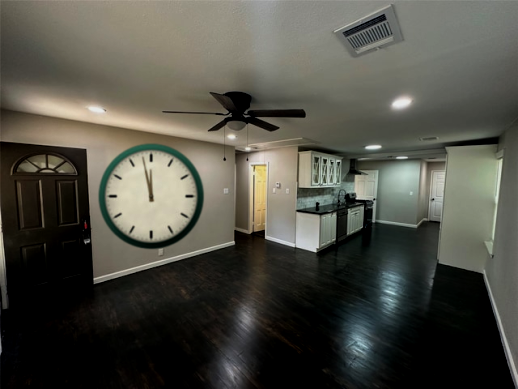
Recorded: {"hour": 11, "minute": 58}
